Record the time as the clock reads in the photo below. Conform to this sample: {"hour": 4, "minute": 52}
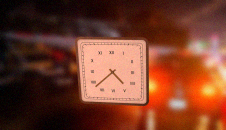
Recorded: {"hour": 4, "minute": 38}
